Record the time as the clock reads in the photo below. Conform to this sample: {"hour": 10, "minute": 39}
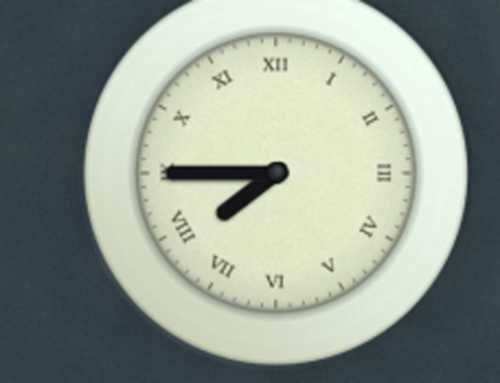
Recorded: {"hour": 7, "minute": 45}
